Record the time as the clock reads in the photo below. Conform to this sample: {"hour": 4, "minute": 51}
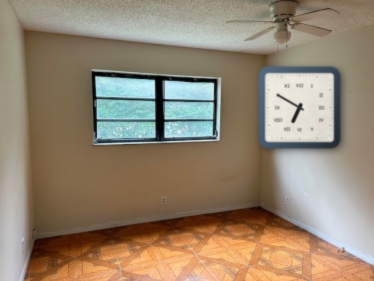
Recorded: {"hour": 6, "minute": 50}
